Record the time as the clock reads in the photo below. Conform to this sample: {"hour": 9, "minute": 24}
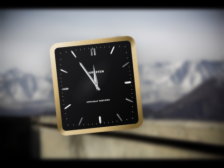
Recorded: {"hour": 11, "minute": 55}
